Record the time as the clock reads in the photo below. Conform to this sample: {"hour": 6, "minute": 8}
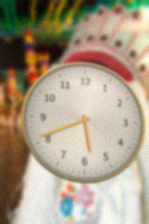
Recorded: {"hour": 5, "minute": 41}
